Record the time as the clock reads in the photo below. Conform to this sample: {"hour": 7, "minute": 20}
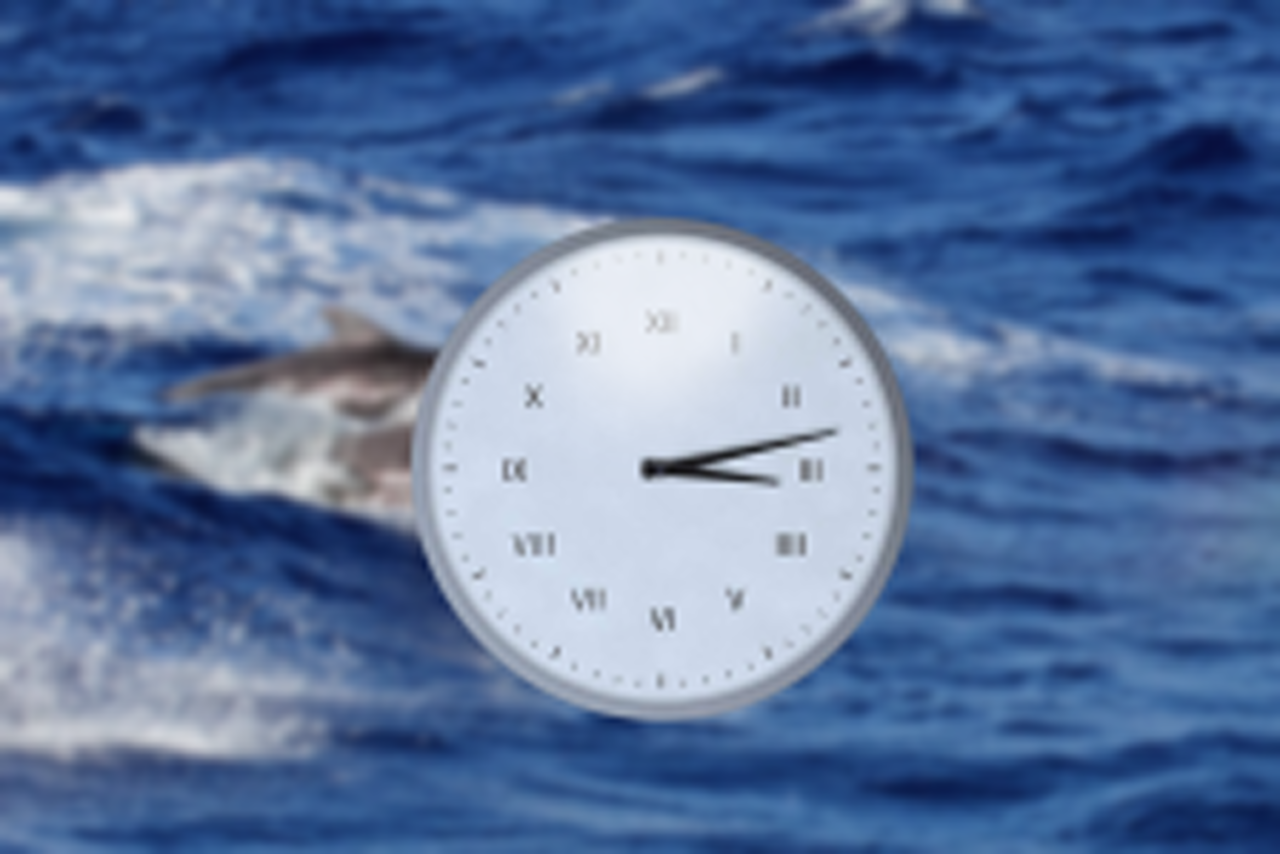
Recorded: {"hour": 3, "minute": 13}
